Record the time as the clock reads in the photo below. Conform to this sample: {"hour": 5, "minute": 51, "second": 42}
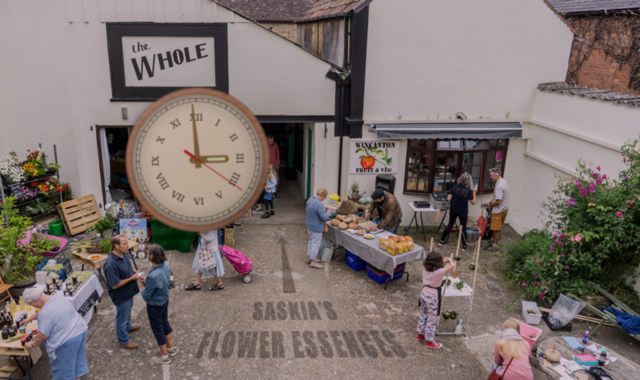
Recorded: {"hour": 2, "minute": 59, "second": 21}
